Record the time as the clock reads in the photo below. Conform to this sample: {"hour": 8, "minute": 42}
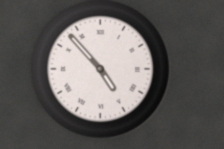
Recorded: {"hour": 4, "minute": 53}
